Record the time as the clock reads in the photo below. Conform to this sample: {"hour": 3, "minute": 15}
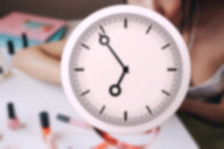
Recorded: {"hour": 6, "minute": 54}
